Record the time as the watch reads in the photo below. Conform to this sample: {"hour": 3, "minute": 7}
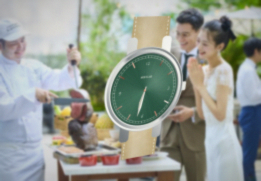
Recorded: {"hour": 6, "minute": 32}
